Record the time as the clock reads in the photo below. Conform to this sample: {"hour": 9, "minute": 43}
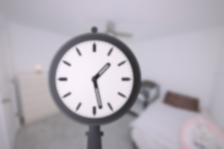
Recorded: {"hour": 1, "minute": 28}
